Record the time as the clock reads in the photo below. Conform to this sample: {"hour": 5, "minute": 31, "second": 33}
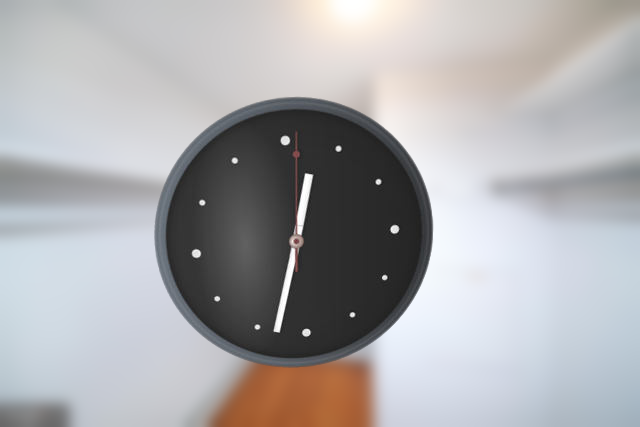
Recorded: {"hour": 12, "minute": 33, "second": 1}
